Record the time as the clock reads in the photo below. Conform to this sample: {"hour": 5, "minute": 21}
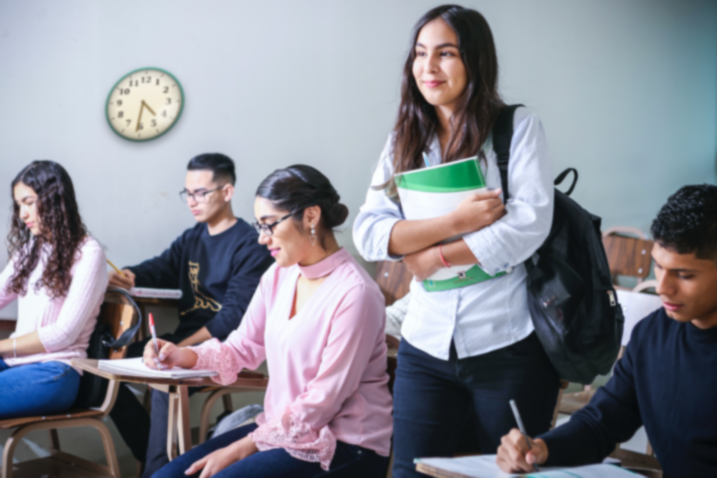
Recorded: {"hour": 4, "minute": 31}
